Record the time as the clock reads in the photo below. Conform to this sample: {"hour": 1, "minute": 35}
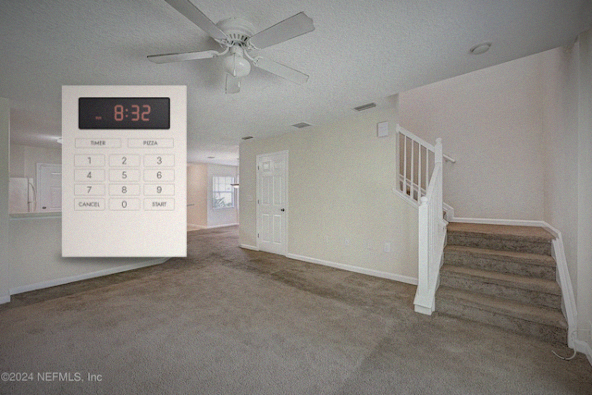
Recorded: {"hour": 8, "minute": 32}
